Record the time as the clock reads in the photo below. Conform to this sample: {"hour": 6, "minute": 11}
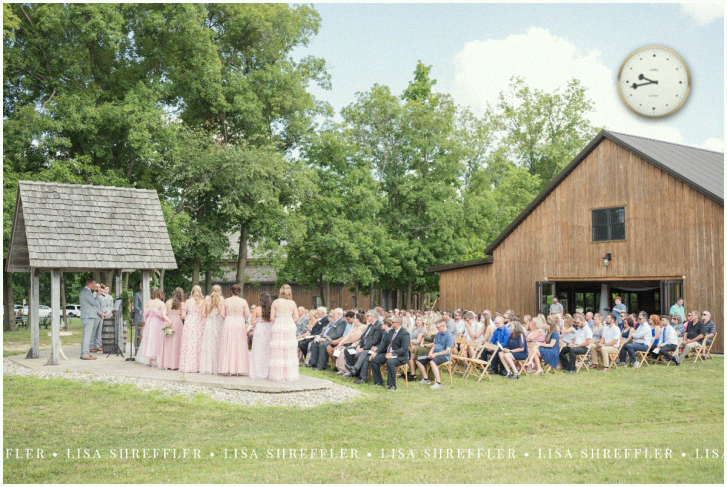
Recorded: {"hour": 9, "minute": 43}
